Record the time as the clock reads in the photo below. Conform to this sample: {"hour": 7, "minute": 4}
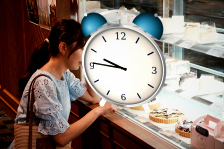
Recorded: {"hour": 9, "minute": 46}
